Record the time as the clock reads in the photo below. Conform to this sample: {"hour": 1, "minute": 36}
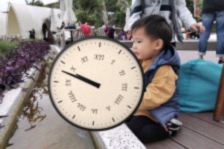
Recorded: {"hour": 9, "minute": 48}
